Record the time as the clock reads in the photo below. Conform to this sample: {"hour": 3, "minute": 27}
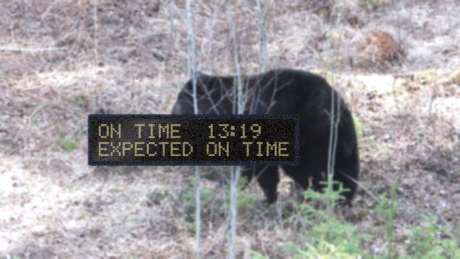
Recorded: {"hour": 13, "minute": 19}
